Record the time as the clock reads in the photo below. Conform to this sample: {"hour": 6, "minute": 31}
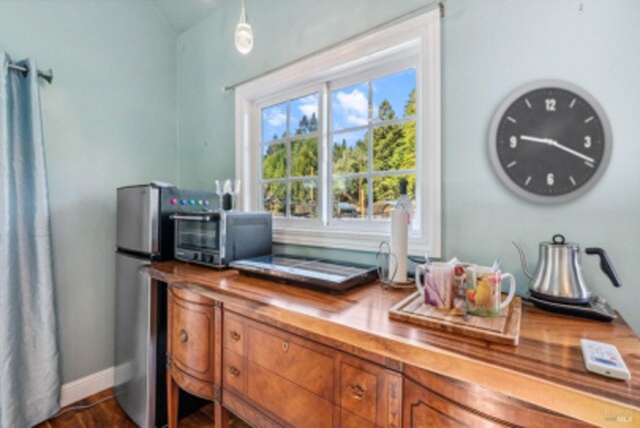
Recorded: {"hour": 9, "minute": 19}
